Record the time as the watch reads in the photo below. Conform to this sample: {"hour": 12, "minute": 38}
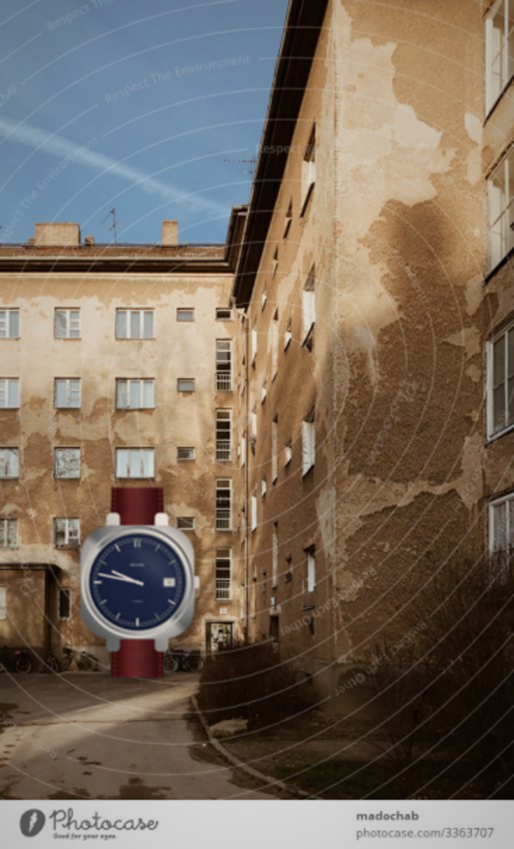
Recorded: {"hour": 9, "minute": 47}
